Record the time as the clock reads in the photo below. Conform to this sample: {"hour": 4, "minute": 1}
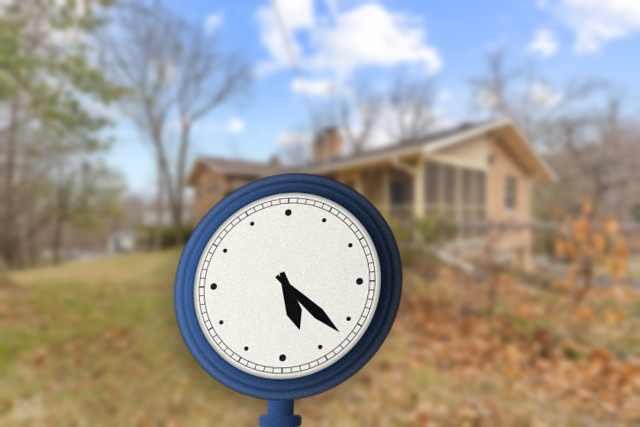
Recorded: {"hour": 5, "minute": 22}
